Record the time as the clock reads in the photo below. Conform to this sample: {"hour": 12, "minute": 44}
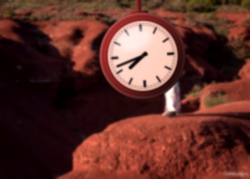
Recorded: {"hour": 7, "minute": 42}
